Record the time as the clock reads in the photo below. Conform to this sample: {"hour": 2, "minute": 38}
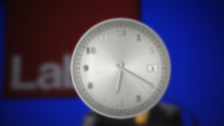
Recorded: {"hour": 6, "minute": 20}
